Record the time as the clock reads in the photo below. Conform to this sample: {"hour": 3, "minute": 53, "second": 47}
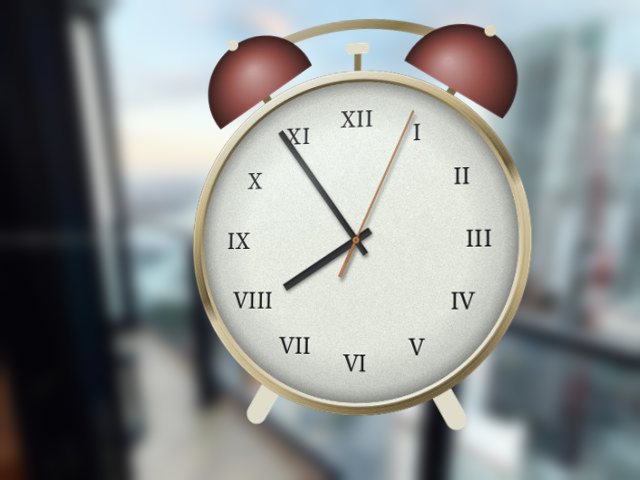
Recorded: {"hour": 7, "minute": 54, "second": 4}
